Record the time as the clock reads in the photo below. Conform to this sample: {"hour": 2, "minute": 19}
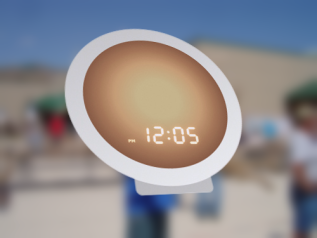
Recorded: {"hour": 12, "minute": 5}
